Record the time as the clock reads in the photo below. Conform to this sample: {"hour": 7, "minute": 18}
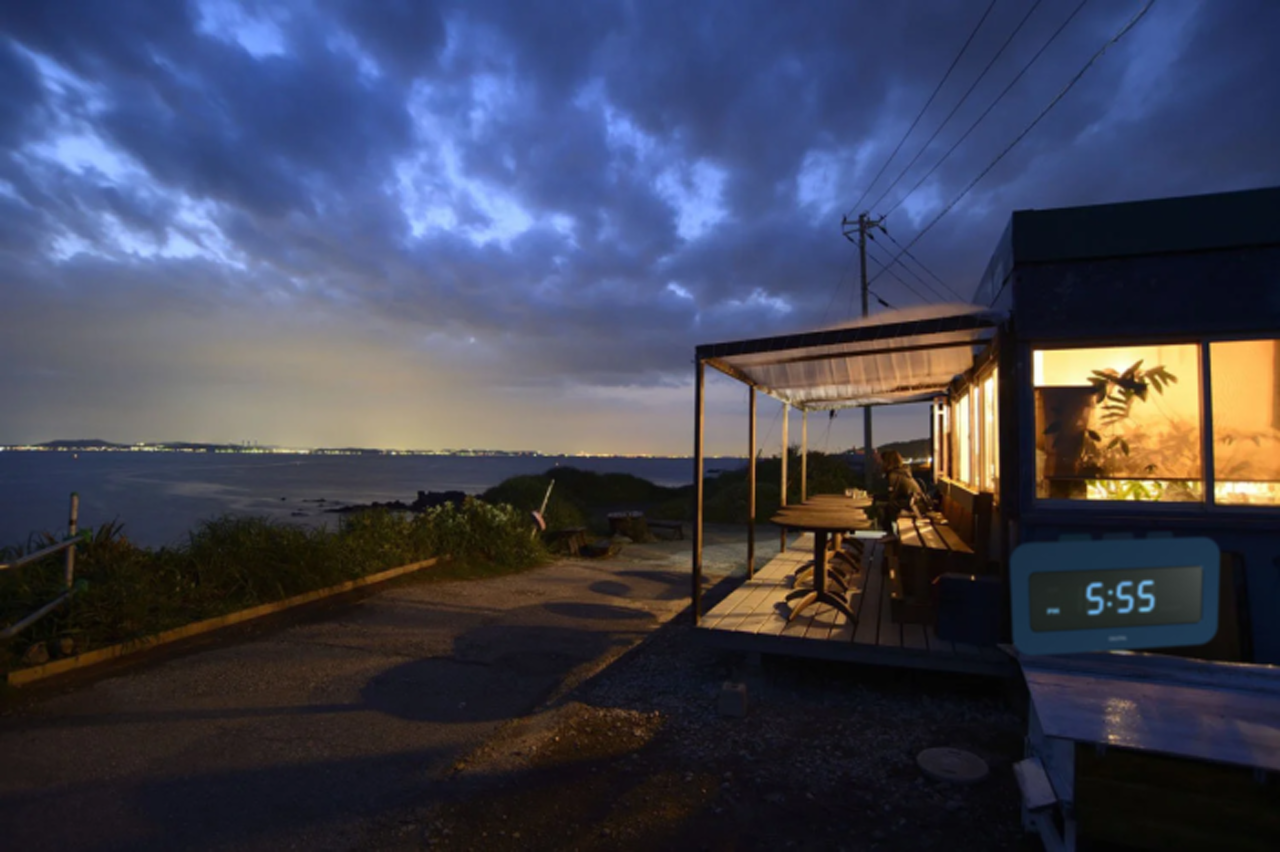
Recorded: {"hour": 5, "minute": 55}
